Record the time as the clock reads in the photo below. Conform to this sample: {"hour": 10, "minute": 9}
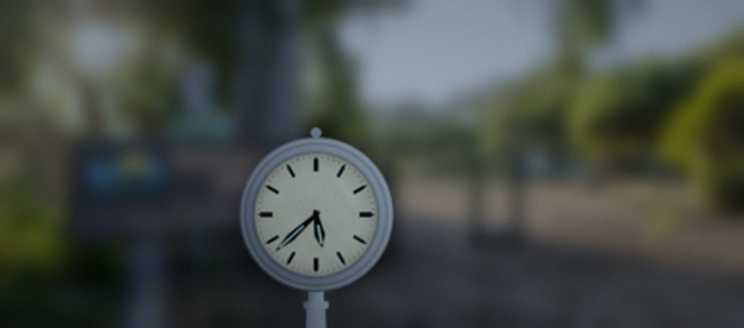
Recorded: {"hour": 5, "minute": 38}
